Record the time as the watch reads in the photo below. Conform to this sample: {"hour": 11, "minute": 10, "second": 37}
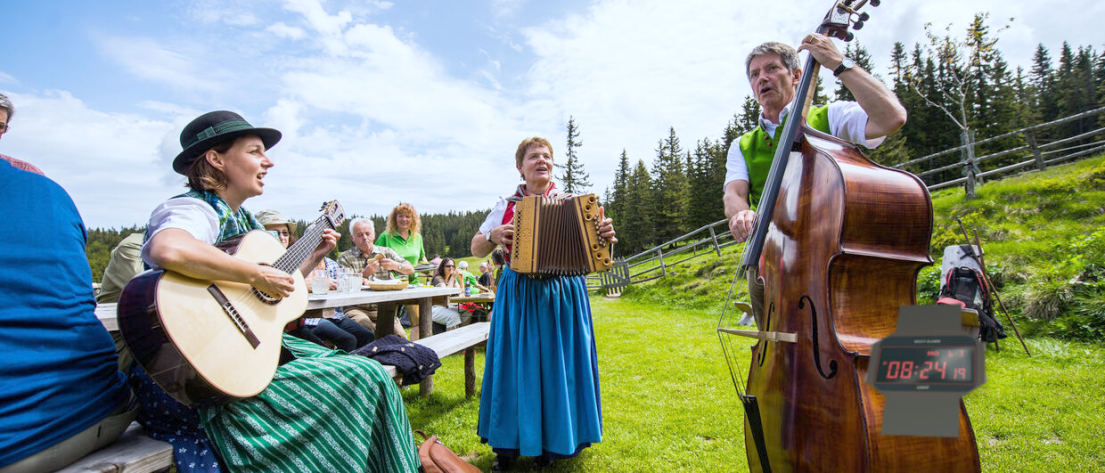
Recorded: {"hour": 8, "minute": 24, "second": 19}
